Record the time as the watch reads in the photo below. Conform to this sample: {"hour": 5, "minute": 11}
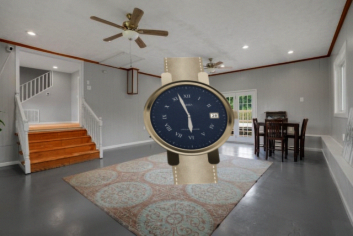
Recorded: {"hour": 5, "minute": 57}
